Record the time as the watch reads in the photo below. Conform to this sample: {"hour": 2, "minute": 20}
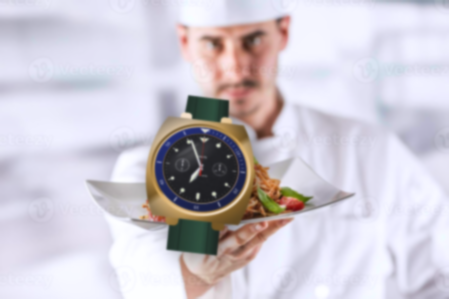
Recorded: {"hour": 6, "minute": 56}
